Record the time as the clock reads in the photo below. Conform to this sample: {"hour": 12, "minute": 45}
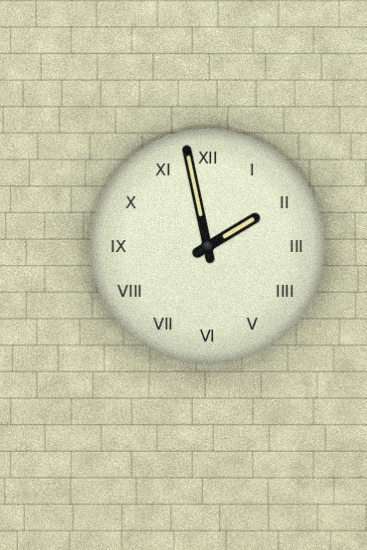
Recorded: {"hour": 1, "minute": 58}
